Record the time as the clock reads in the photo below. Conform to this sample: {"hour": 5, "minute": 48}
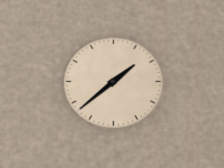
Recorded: {"hour": 1, "minute": 38}
